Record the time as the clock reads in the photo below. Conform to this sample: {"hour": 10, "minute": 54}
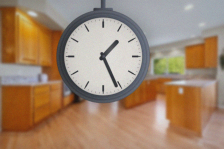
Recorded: {"hour": 1, "minute": 26}
